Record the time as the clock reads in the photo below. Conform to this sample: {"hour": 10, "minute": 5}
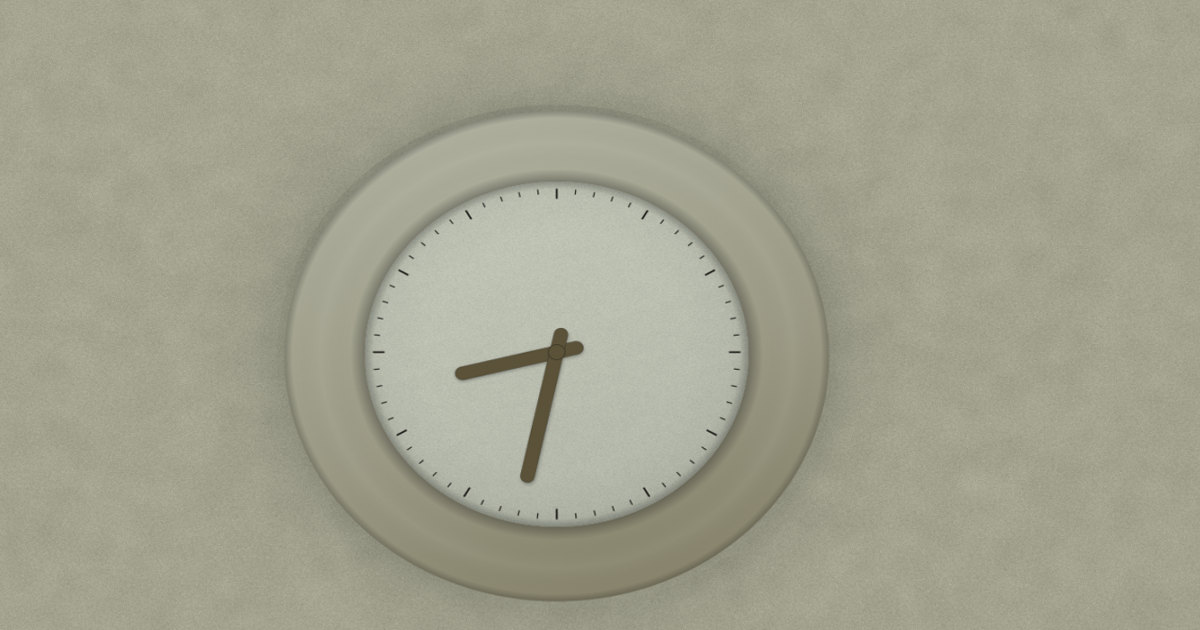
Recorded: {"hour": 8, "minute": 32}
